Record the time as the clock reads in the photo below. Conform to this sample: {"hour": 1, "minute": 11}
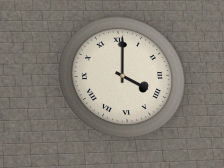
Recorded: {"hour": 4, "minute": 1}
